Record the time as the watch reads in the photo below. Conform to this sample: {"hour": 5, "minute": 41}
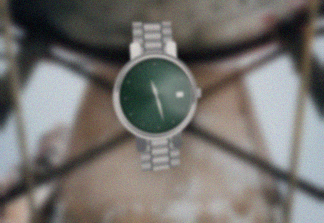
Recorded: {"hour": 11, "minute": 28}
